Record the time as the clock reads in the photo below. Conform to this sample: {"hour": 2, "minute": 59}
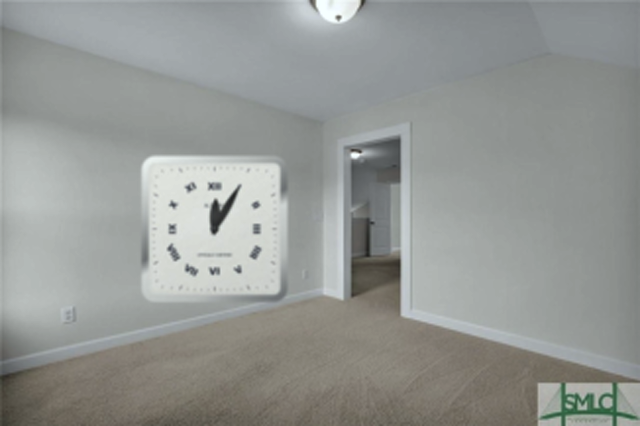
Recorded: {"hour": 12, "minute": 5}
